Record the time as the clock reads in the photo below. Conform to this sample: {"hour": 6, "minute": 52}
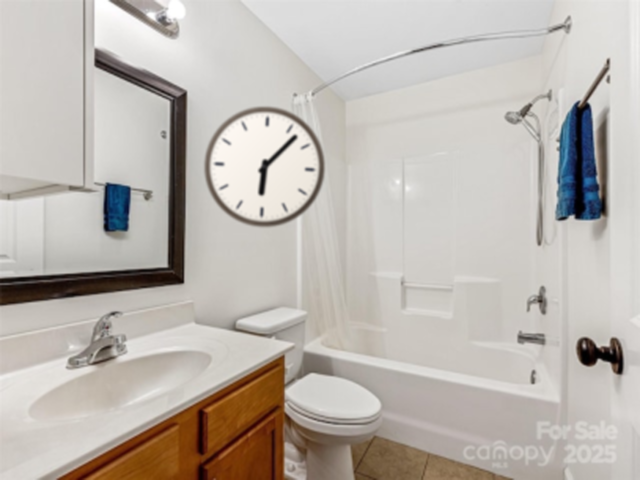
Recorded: {"hour": 6, "minute": 7}
